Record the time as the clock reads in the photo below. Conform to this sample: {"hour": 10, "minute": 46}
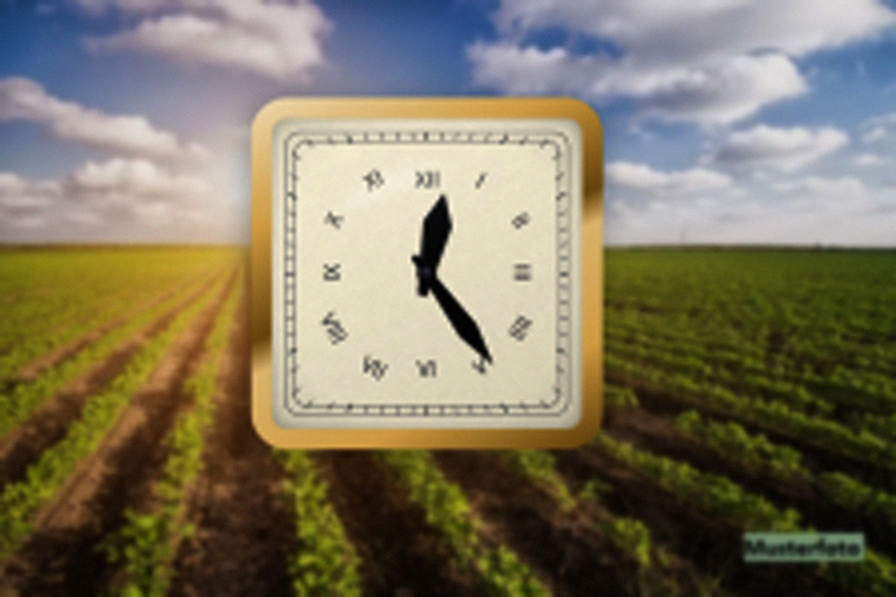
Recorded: {"hour": 12, "minute": 24}
